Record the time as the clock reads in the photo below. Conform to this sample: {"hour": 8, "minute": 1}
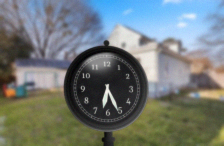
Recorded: {"hour": 6, "minute": 26}
